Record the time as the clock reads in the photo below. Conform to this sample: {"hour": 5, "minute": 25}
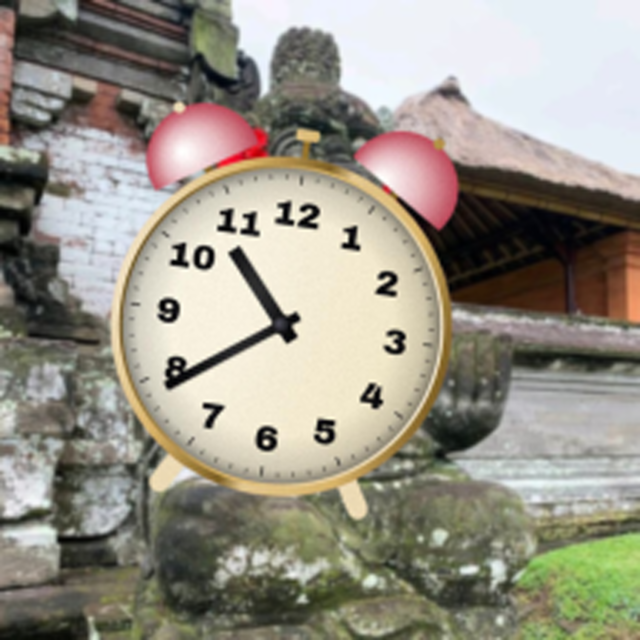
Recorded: {"hour": 10, "minute": 39}
